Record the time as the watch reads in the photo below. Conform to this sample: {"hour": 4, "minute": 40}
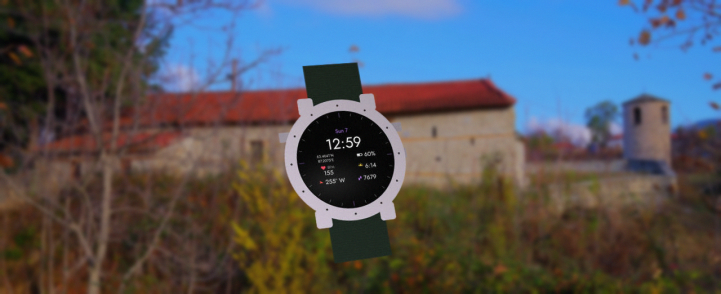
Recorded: {"hour": 12, "minute": 59}
